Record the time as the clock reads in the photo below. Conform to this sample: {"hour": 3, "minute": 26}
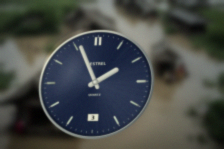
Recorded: {"hour": 1, "minute": 56}
